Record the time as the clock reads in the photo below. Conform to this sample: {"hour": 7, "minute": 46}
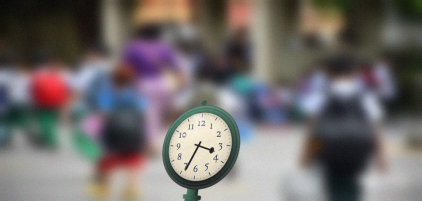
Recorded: {"hour": 3, "minute": 34}
